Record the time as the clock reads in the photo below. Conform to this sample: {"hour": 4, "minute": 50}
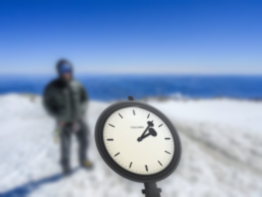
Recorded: {"hour": 2, "minute": 7}
